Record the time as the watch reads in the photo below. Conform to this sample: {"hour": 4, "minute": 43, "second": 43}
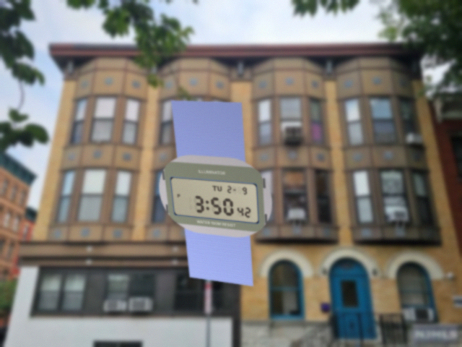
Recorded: {"hour": 3, "minute": 50, "second": 42}
